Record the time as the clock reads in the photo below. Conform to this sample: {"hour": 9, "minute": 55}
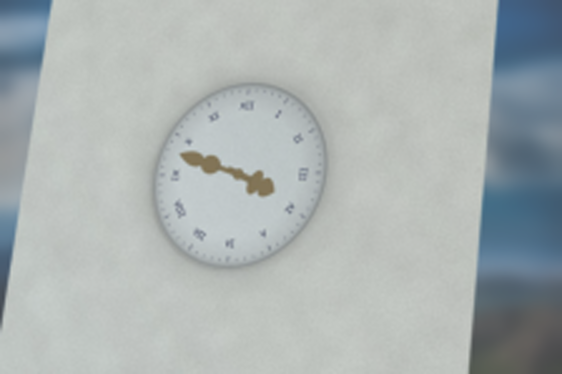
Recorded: {"hour": 3, "minute": 48}
